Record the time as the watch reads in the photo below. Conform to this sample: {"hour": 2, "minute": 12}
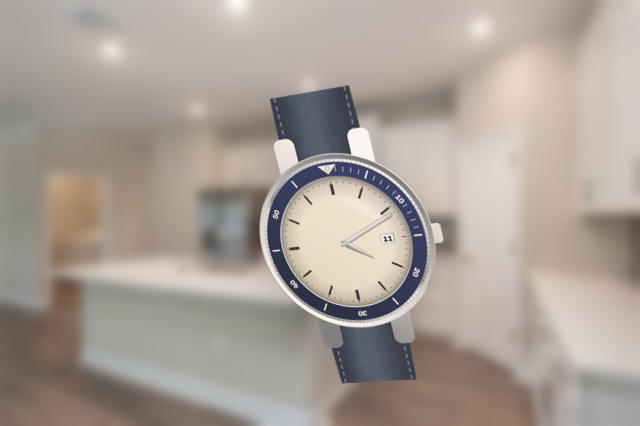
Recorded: {"hour": 4, "minute": 11}
